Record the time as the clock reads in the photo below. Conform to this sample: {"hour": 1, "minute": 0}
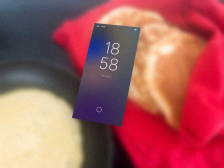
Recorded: {"hour": 18, "minute": 58}
